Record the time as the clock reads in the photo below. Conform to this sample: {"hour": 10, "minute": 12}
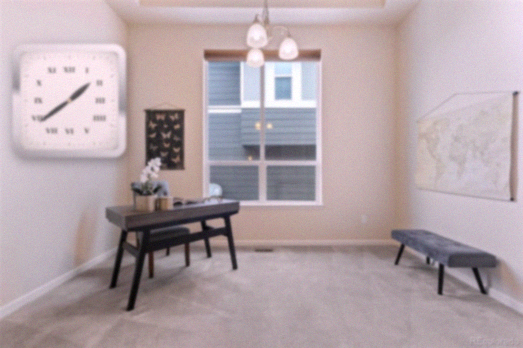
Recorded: {"hour": 1, "minute": 39}
